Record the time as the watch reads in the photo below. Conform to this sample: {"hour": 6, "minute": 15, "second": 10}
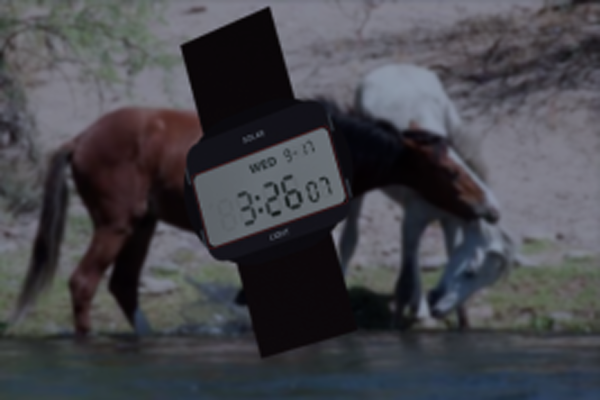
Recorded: {"hour": 3, "minute": 26, "second": 7}
